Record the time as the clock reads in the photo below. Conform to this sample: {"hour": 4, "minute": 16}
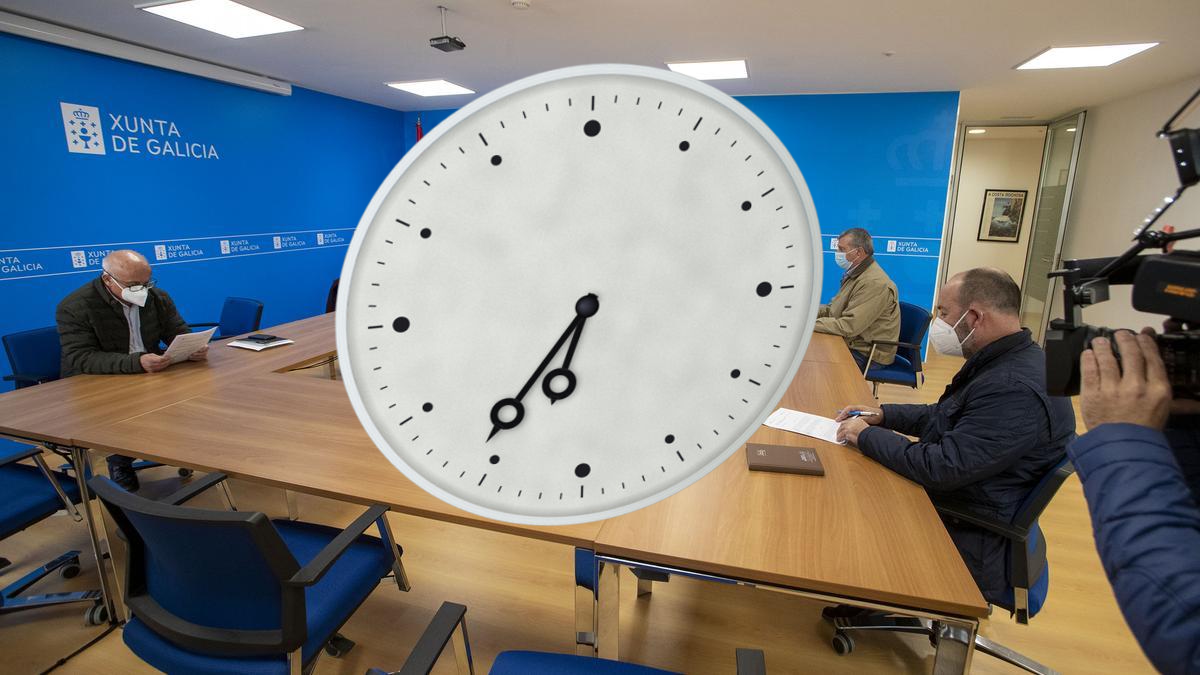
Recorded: {"hour": 6, "minute": 36}
